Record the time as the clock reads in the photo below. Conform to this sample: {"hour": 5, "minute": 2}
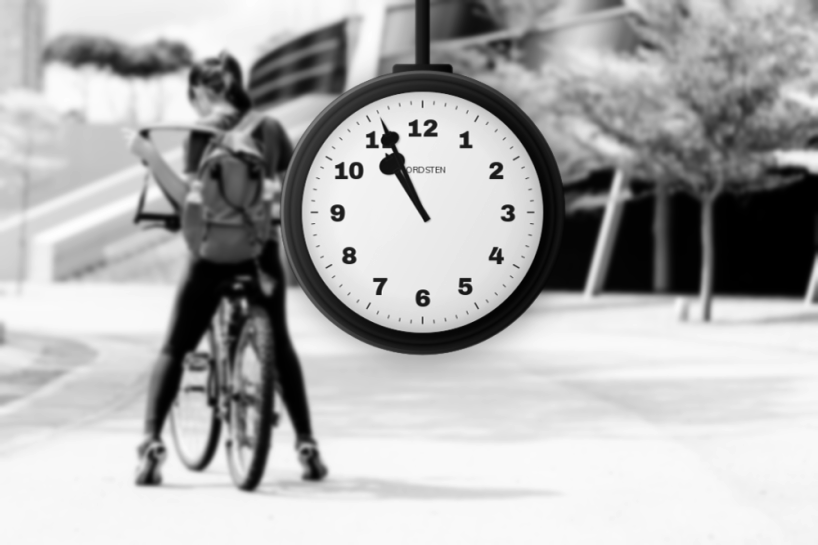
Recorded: {"hour": 10, "minute": 56}
